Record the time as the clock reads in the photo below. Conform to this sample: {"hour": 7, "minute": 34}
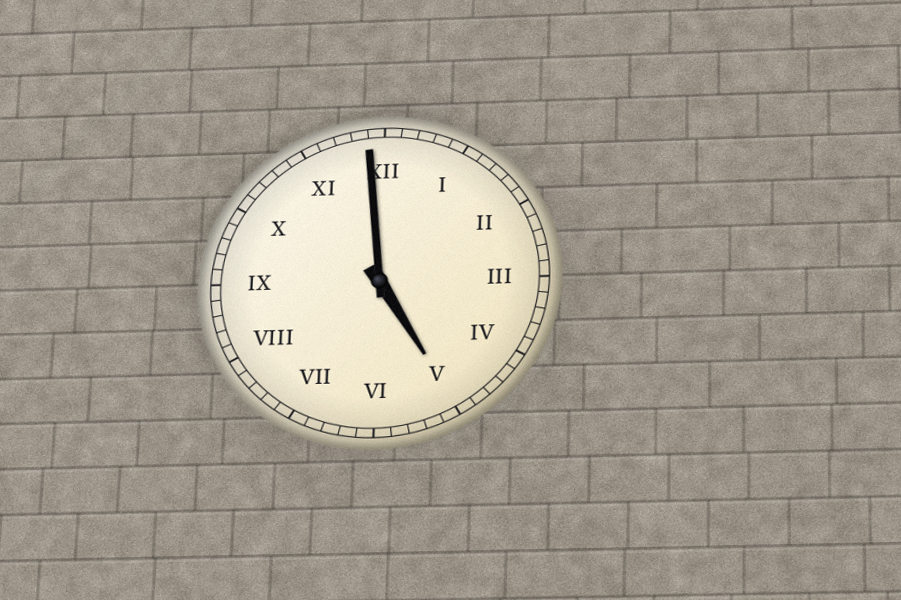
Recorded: {"hour": 4, "minute": 59}
